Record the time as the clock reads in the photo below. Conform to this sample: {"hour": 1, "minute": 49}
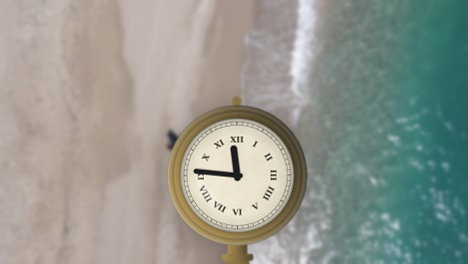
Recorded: {"hour": 11, "minute": 46}
